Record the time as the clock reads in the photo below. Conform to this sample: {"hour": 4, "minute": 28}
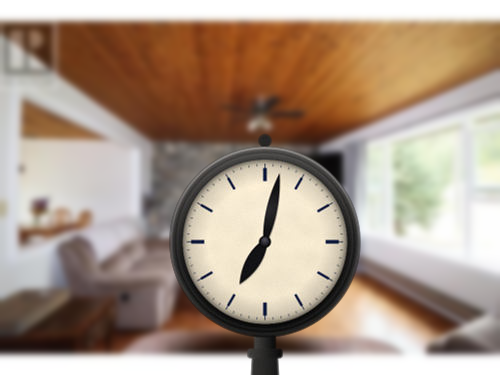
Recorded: {"hour": 7, "minute": 2}
